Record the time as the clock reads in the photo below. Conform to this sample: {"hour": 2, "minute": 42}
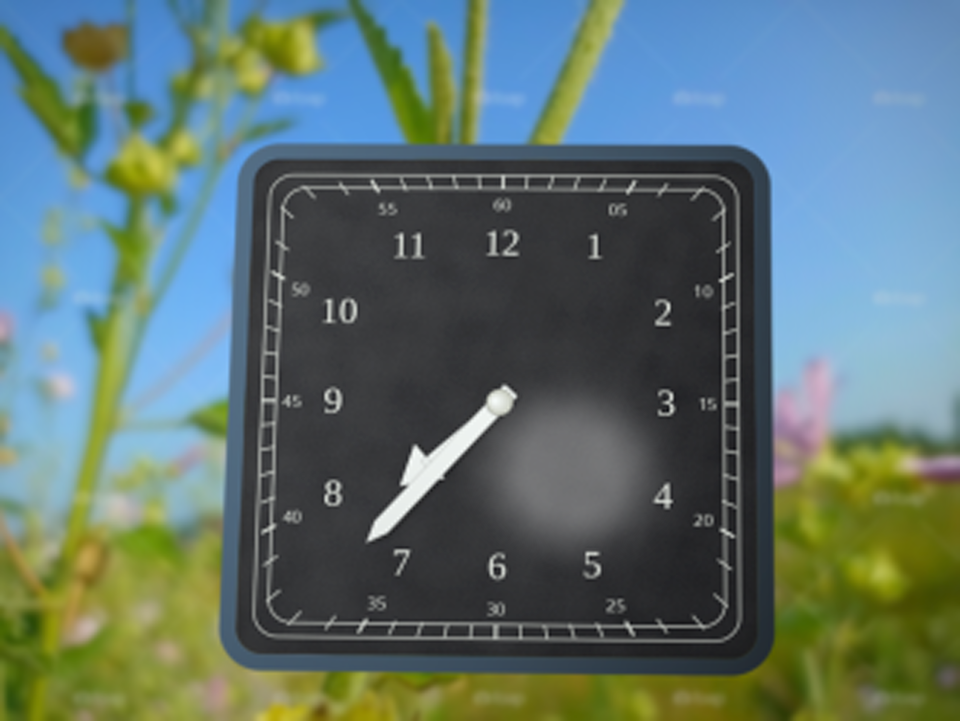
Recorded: {"hour": 7, "minute": 37}
